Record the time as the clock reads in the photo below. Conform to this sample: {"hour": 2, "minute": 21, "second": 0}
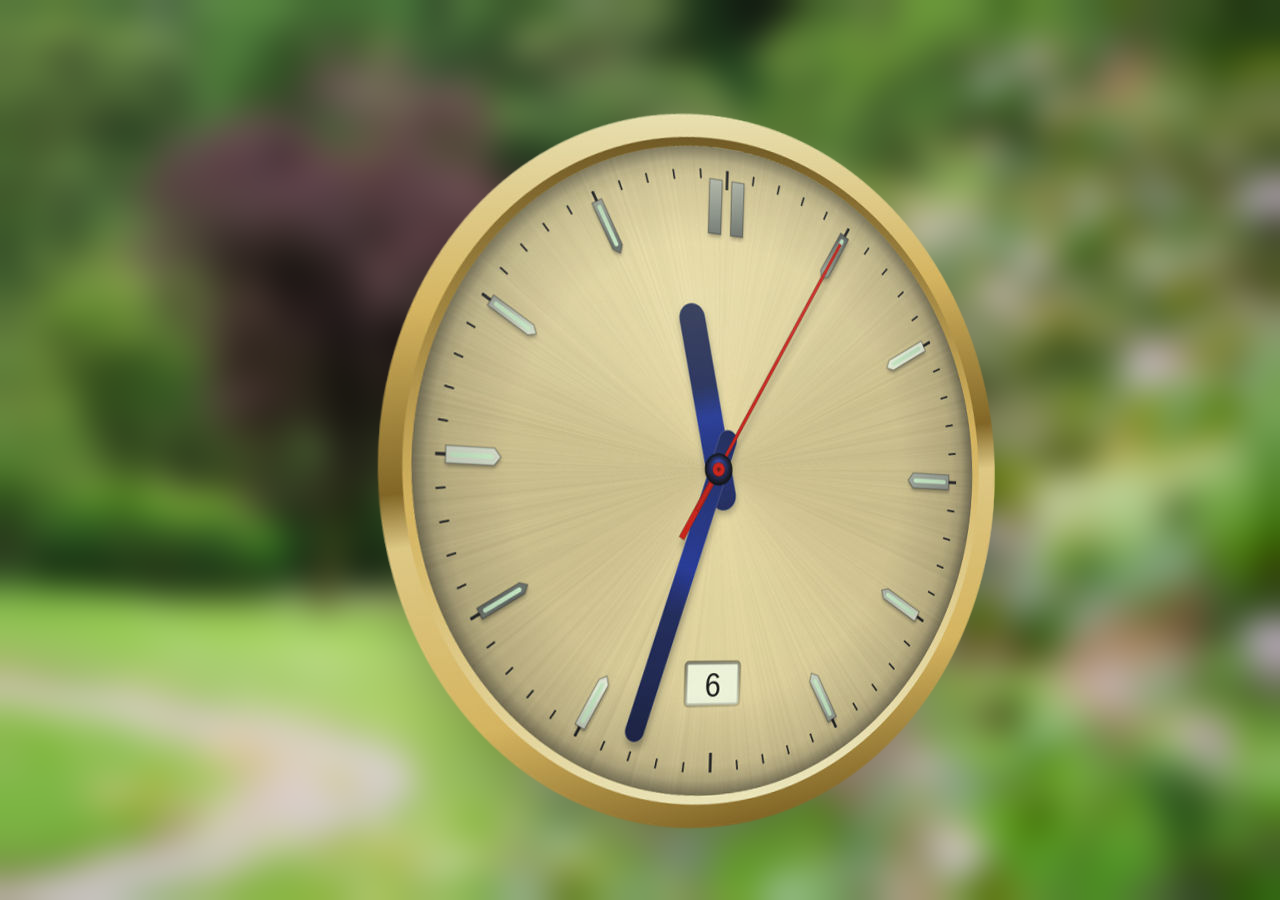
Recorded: {"hour": 11, "minute": 33, "second": 5}
